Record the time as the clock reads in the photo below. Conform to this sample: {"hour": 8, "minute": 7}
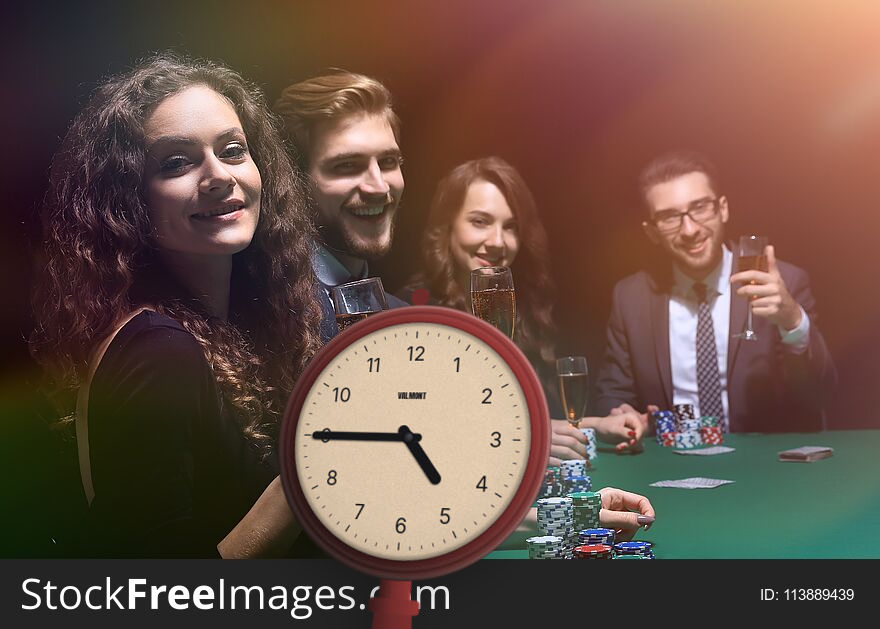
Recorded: {"hour": 4, "minute": 45}
